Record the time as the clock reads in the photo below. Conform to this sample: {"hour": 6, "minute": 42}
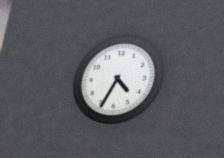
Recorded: {"hour": 4, "minute": 34}
